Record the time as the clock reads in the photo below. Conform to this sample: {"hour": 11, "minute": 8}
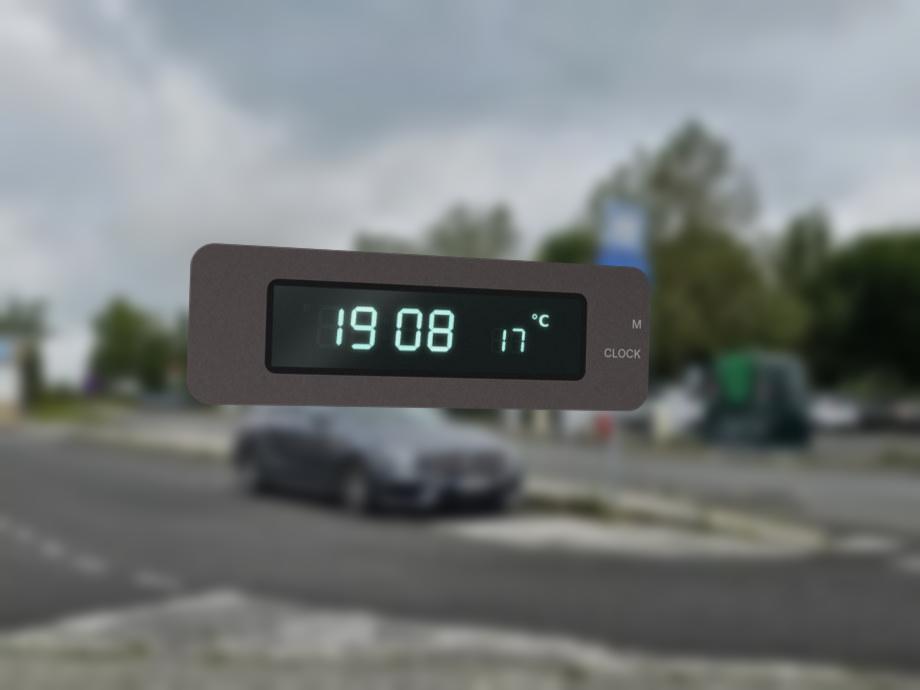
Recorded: {"hour": 19, "minute": 8}
